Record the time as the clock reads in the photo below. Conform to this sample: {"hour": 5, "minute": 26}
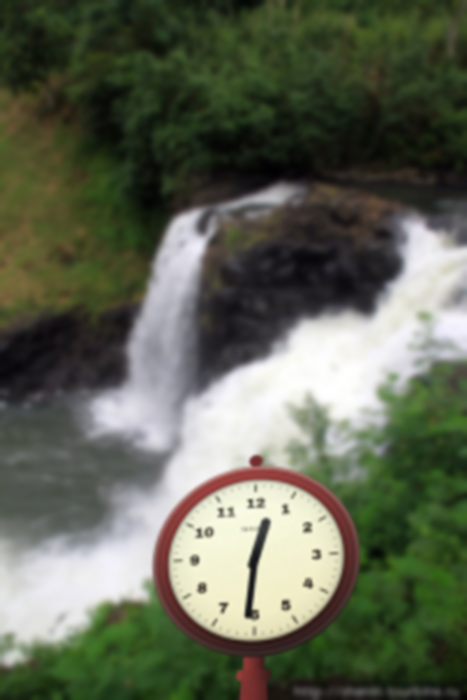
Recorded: {"hour": 12, "minute": 31}
